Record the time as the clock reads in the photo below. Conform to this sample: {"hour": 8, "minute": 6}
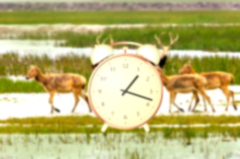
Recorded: {"hour": 1, "minute": 18}
